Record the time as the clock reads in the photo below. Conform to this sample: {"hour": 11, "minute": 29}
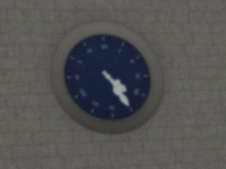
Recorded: {"hour": 4, "minute": 25}
